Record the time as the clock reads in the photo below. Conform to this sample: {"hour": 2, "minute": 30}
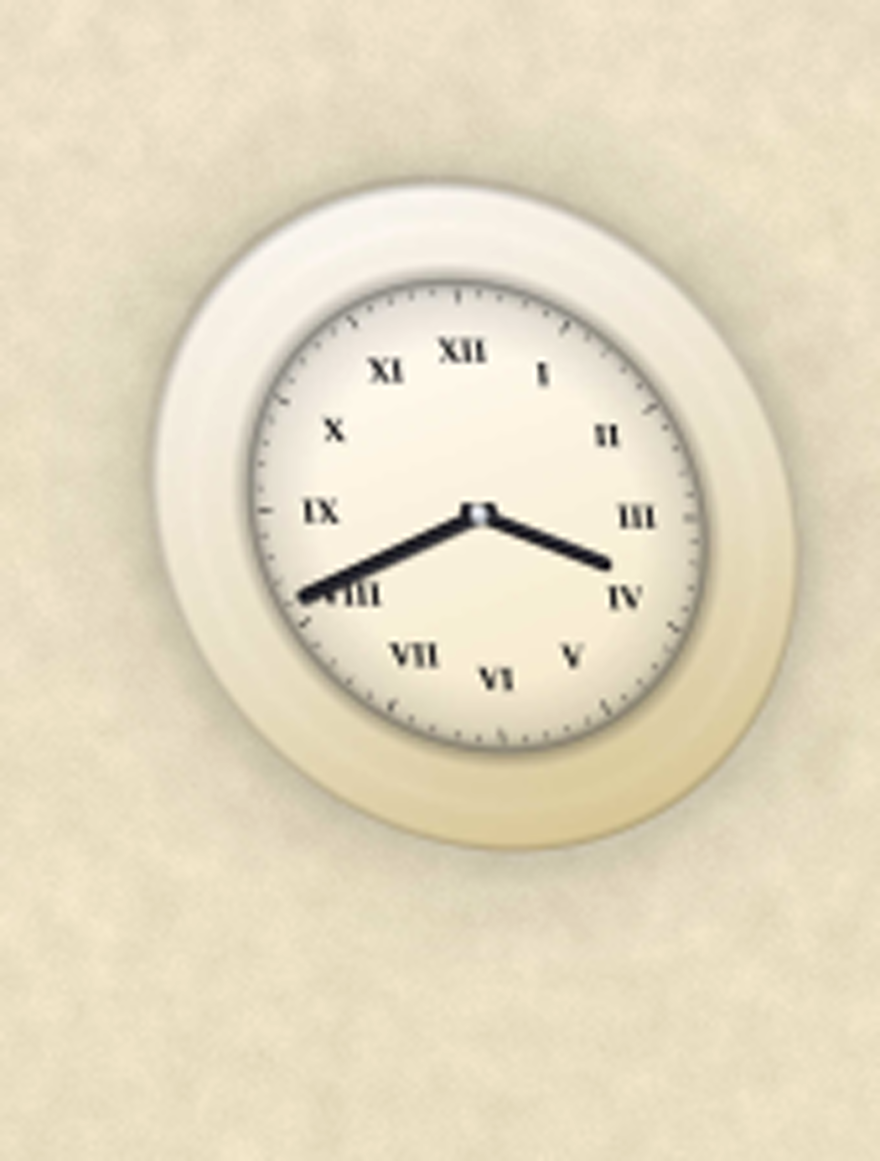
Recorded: {"hour": 3, "minute": 41}
